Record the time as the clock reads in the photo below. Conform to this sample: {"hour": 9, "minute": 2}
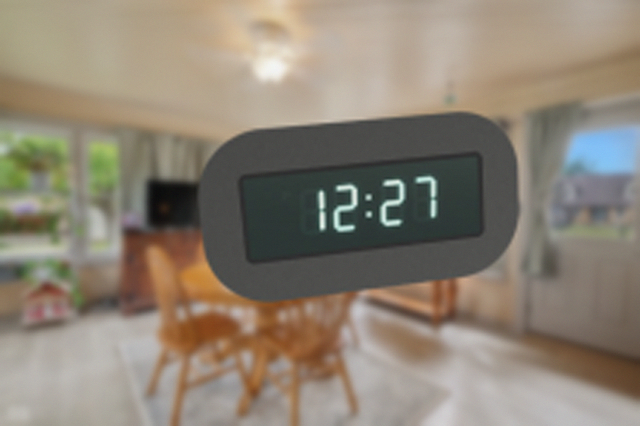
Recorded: {"hour": 12, "minute": 27}
